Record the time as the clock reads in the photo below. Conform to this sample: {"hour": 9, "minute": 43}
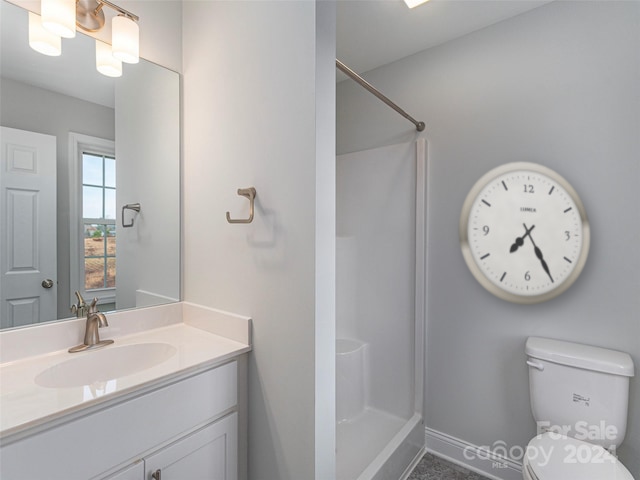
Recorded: {"hour": 7, "minute": 25}
